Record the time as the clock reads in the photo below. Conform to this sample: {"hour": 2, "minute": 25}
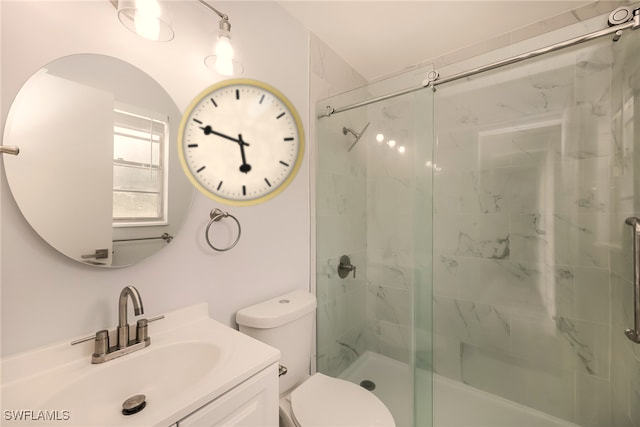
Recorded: {"hour": 5, "minute": 49}
